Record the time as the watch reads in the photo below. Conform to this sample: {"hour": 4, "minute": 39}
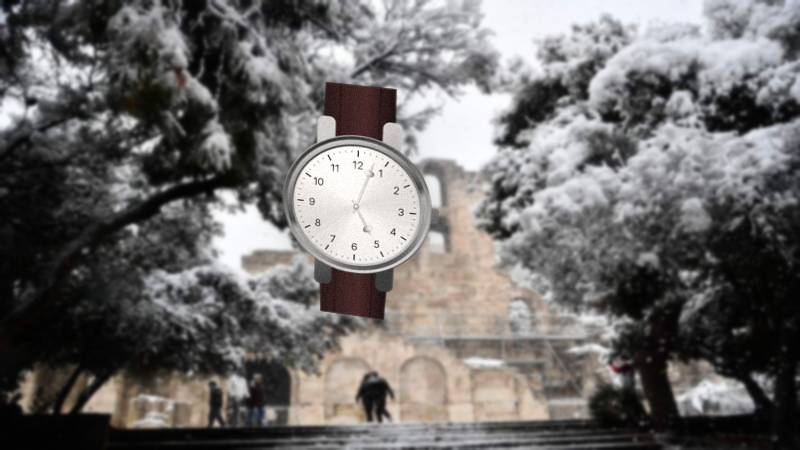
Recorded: {"hour": 5, "minute": 3}
